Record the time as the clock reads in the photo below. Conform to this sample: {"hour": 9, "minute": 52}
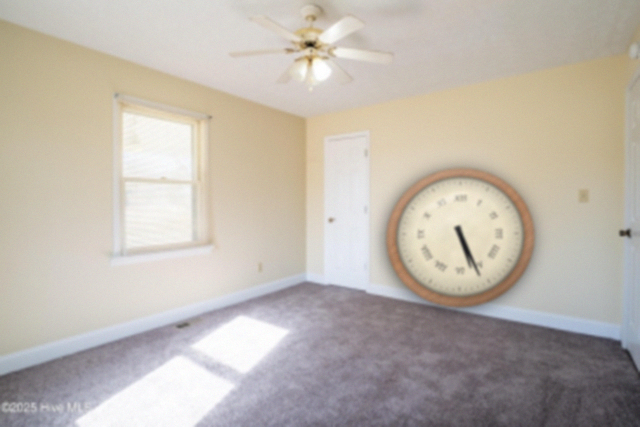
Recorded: {"hour": 5, "minute": 26}
